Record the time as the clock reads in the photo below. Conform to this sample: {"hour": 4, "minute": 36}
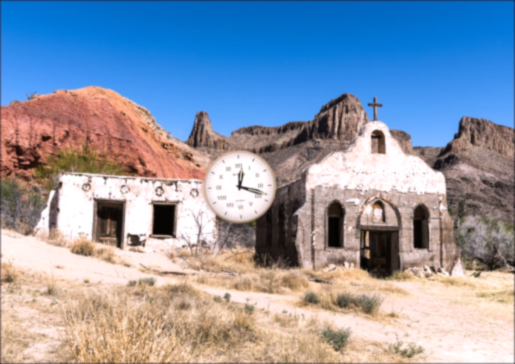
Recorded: {"hour": 12, "minute": 18}
